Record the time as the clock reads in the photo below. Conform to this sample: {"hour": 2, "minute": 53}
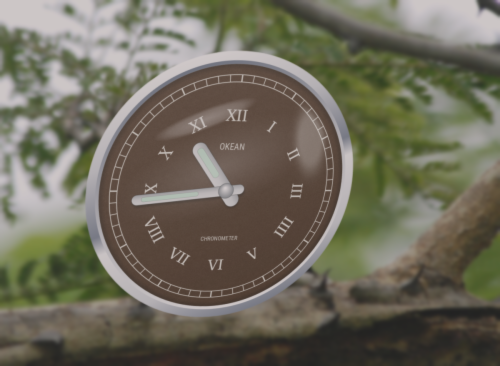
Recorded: {"hour": 10, "minute": 44}
